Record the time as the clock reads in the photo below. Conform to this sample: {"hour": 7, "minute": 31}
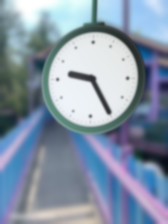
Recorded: {"hour": 9, "minute": 25}
